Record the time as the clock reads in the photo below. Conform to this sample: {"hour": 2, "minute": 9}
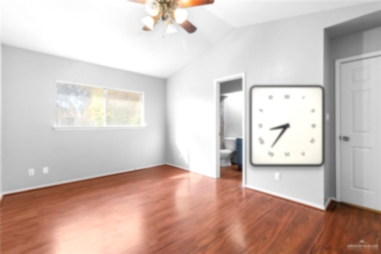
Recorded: {"hour": 8, "minute": 36}
